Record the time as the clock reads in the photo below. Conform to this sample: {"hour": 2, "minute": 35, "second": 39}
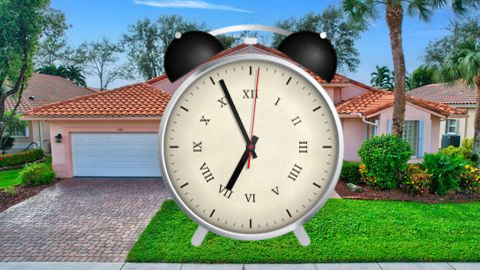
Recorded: {"hour": 6, "minute": 56, "second": 1}
